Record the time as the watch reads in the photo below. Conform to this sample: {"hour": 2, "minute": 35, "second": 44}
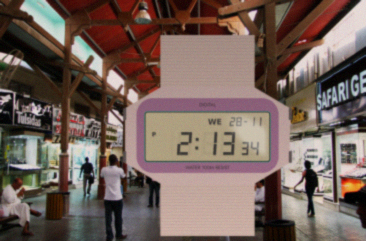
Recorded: {"hour": 2, "minute": 13, "second": 34}
